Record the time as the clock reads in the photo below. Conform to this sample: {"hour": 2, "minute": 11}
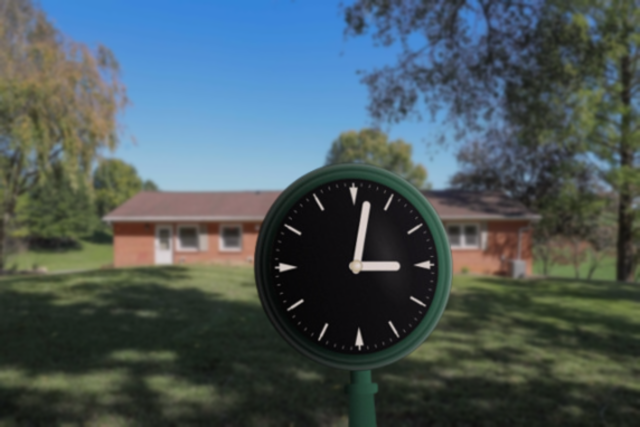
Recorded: {"hour": 3, "minute": 2}
